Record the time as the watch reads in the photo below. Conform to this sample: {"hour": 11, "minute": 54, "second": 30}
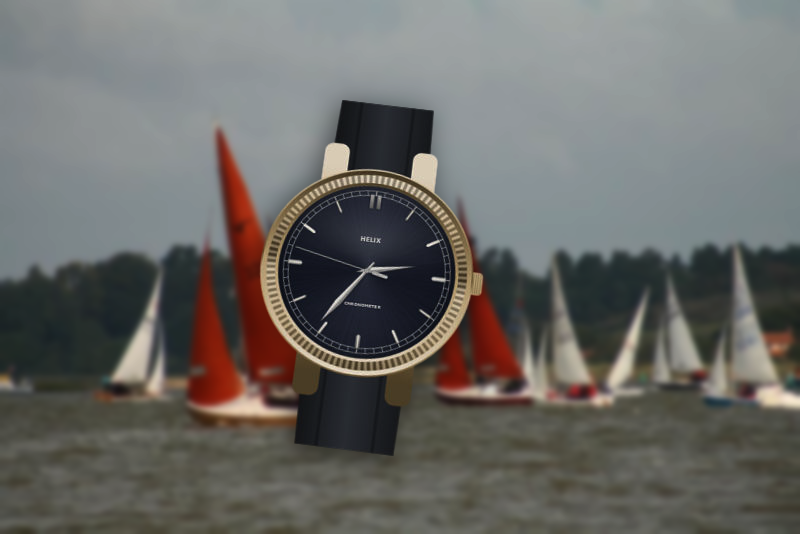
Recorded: {"hour": 2, "minute": 35, "second": 47}
